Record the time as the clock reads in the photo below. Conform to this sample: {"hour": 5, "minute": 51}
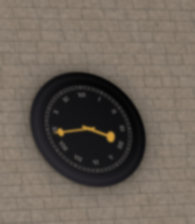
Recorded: {"hour": 3, "minute": 44}
